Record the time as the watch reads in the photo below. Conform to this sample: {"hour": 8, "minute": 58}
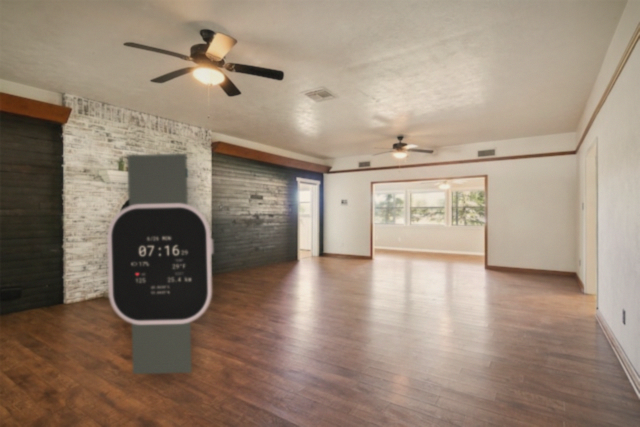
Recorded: {"hour": 7, "minute": 16}
